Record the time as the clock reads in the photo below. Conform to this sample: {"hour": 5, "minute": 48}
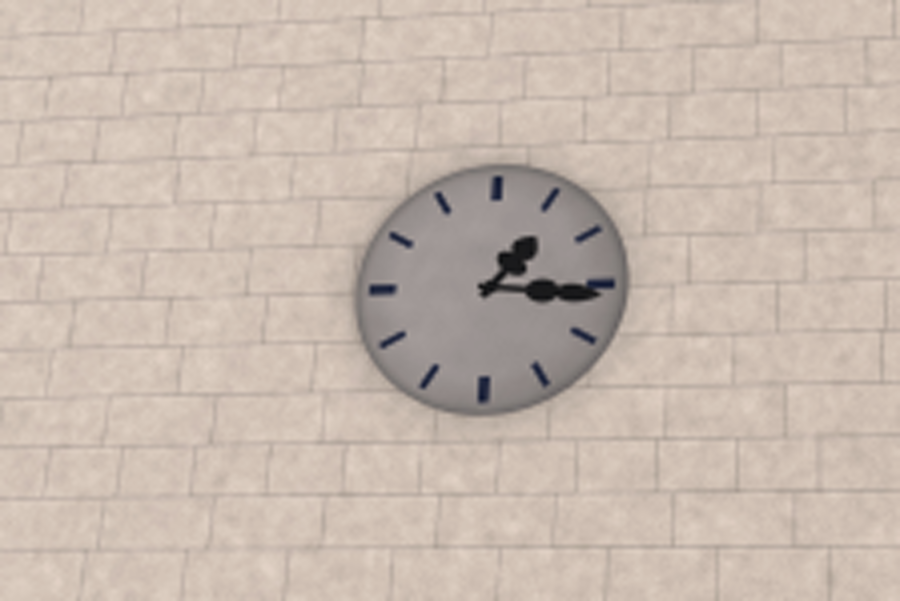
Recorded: {"hour": 1, "minute": 16}
